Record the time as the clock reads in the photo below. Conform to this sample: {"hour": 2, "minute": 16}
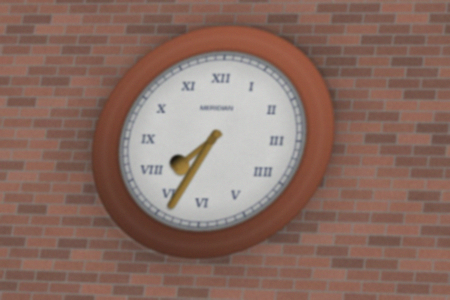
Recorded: {"hour": 7, "minute": 34}
